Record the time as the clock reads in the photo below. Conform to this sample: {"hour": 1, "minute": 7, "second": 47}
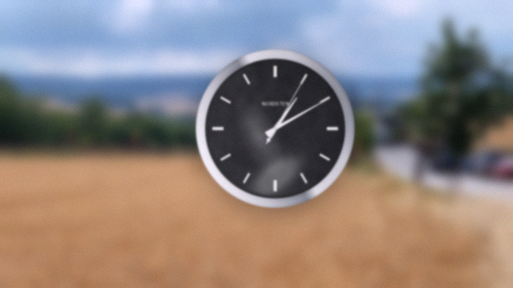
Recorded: {"hour": 1, "minute": 10, "second": 5}
